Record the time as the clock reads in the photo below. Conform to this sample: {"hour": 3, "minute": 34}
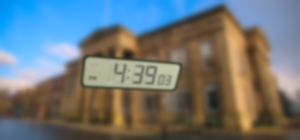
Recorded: {"hour": 4, "minute": 39}
